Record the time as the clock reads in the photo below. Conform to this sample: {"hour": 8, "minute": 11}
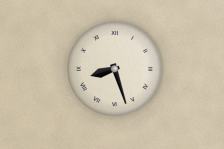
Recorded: {"hour": 8, "minute": 27}
